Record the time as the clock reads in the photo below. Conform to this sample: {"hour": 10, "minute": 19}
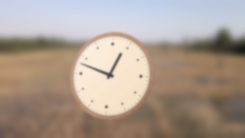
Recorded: {"hour": 12, "minute": 48}
